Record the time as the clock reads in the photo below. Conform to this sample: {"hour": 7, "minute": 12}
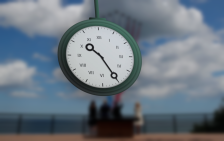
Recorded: {"hour": 10, "minute": 25}
